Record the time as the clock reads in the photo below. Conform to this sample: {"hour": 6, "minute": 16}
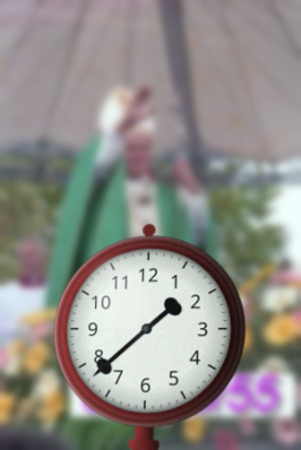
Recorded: {"hour": 1, "minute": 38}
